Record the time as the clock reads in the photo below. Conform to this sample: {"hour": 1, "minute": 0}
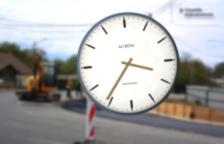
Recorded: {"hour": 3, "minute": 36}
